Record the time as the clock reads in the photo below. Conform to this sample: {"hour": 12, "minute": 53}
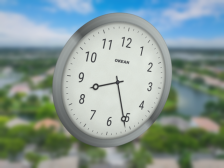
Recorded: {"hour": 8, "minute": 26}
